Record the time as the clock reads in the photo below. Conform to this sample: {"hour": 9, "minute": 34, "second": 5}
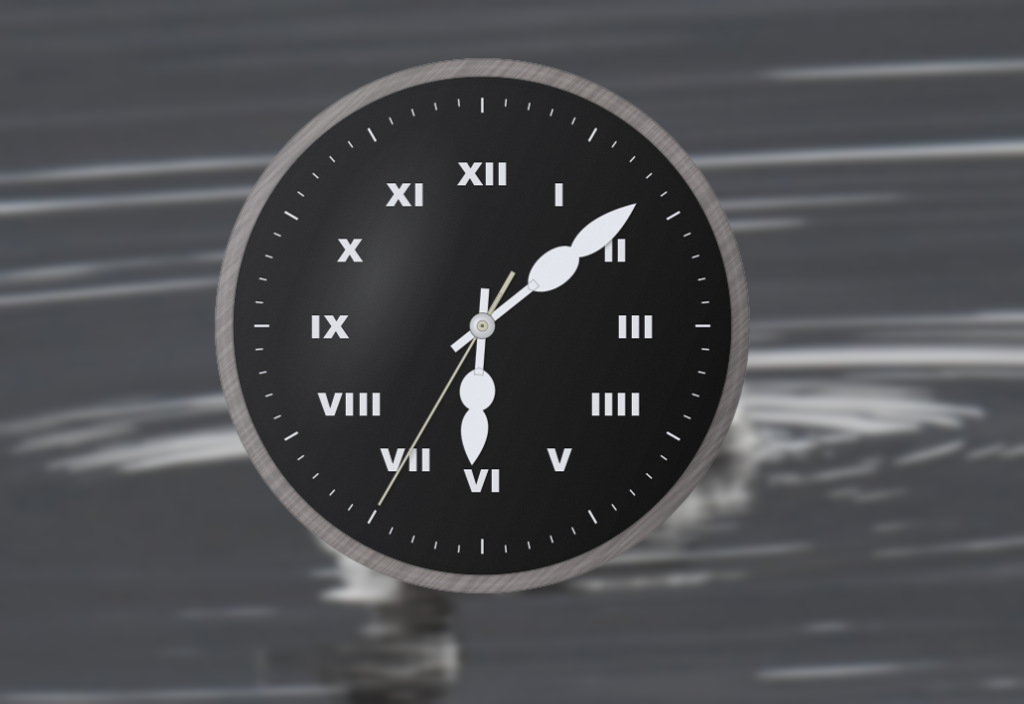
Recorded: {"hour": 6, "minute": 8, "second": 35}
